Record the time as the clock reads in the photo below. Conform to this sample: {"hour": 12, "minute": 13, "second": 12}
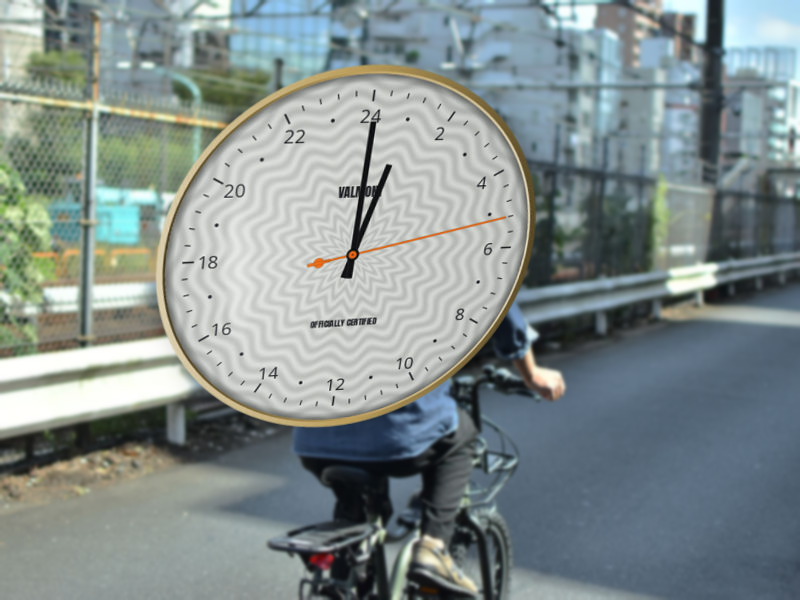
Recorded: {"hour": 1, "minute": 0, "second": 13}
